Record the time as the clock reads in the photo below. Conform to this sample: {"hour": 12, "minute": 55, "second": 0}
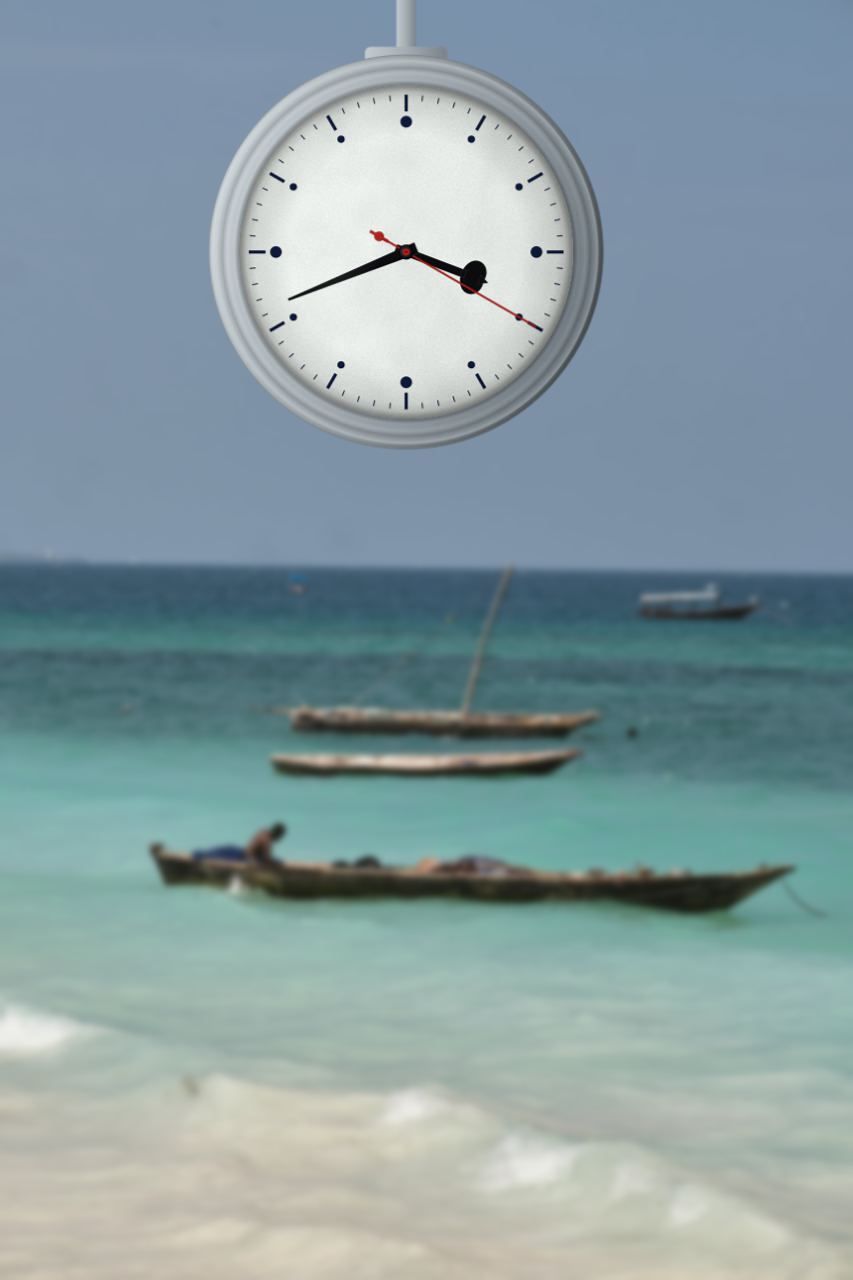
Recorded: {"hour": 3, "minute": 41, "second": 20}
